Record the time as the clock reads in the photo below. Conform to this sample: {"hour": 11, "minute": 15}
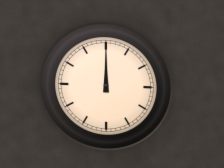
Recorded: {"hour": 12, "minute": 0}
